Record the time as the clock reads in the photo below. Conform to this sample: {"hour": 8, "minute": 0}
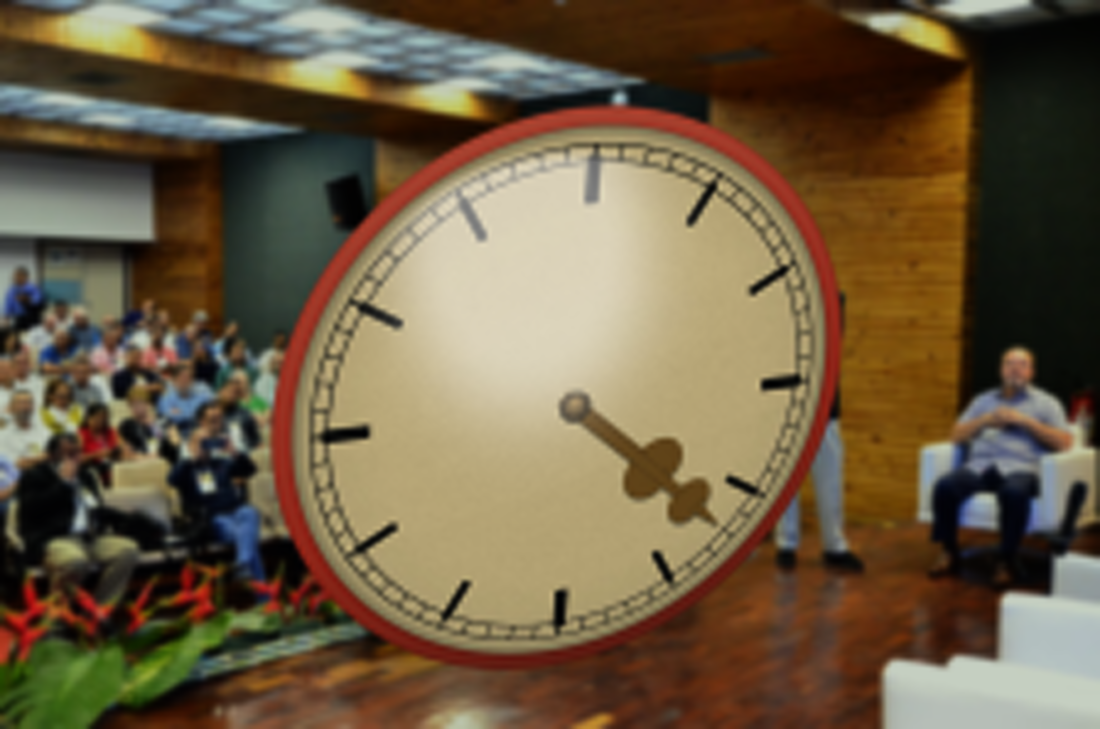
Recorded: {"hour": 4, "minute": 22}
